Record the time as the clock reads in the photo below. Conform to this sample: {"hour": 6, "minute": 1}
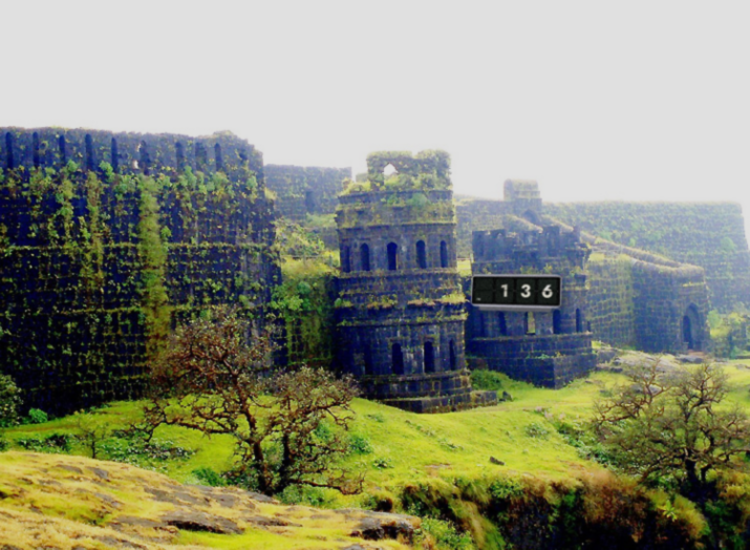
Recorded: {"hour": 1, "minute": 36}
